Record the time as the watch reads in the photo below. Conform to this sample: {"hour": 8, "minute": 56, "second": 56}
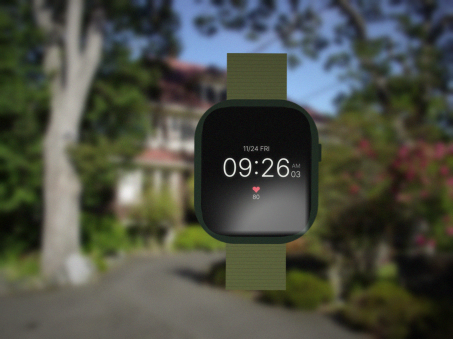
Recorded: {"hour": 9, "minute": 26, "second": 3}
